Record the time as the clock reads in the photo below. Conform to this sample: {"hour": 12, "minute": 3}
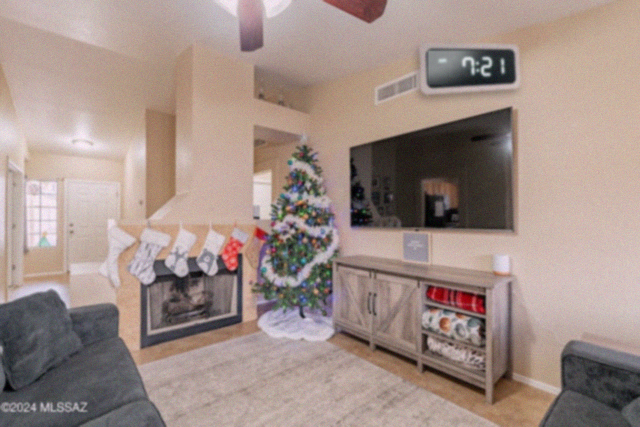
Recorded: {"hour": 7, "minute": 21}
